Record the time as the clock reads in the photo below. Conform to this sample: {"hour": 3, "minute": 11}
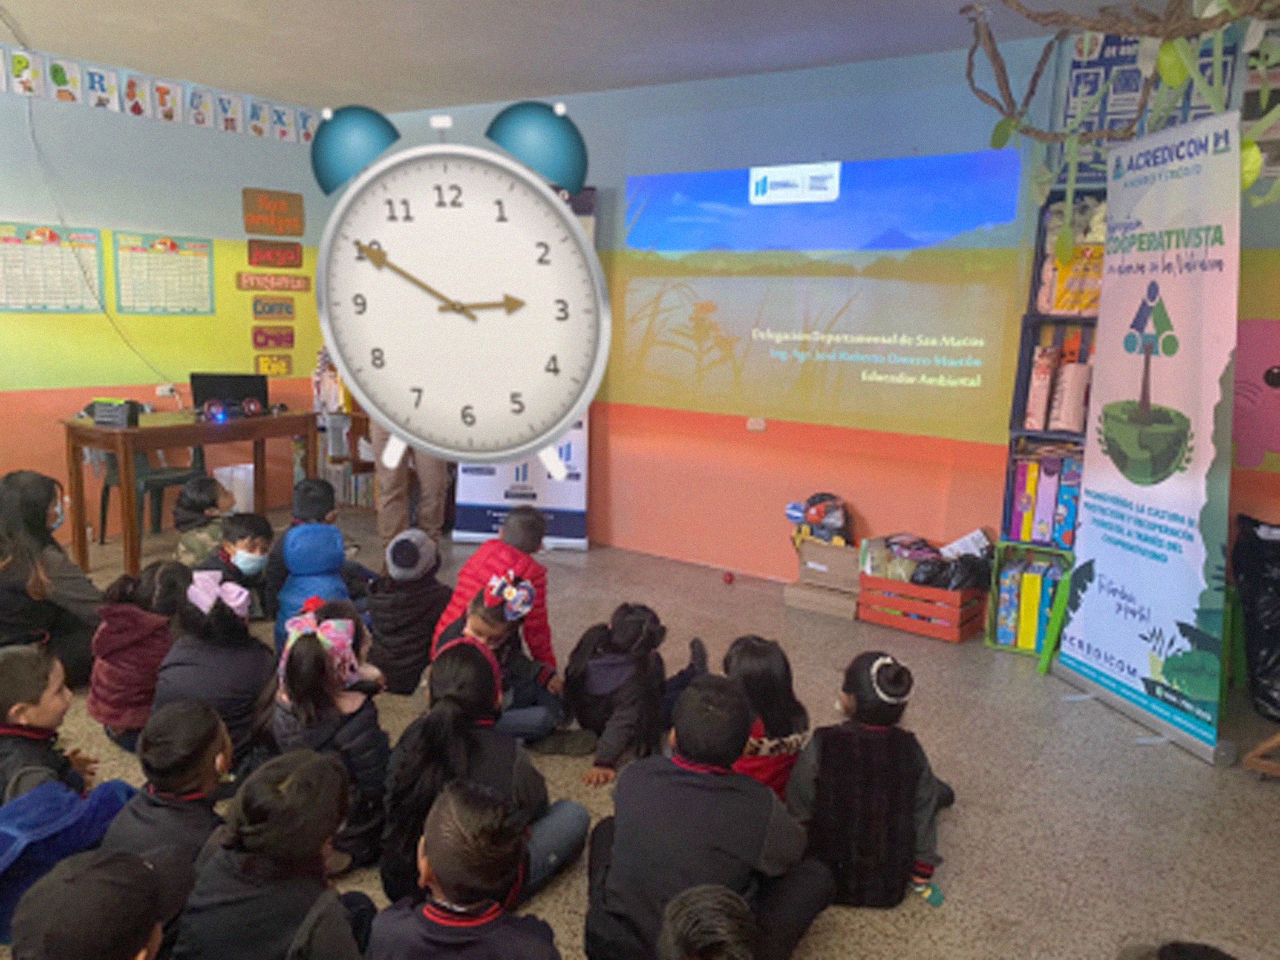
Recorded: {"hour": 2, "minute": 50}
